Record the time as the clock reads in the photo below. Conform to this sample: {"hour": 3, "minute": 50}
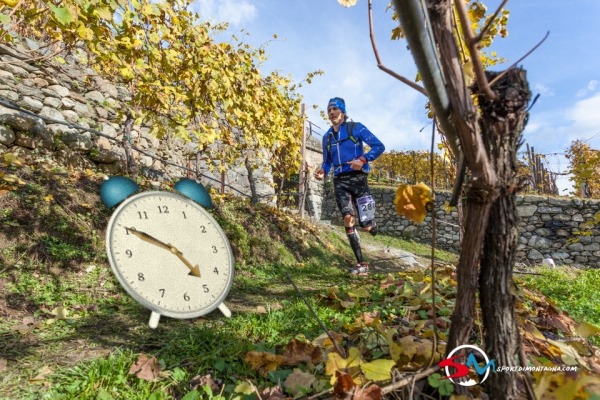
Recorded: {"hour": 4, "minute": 50}
